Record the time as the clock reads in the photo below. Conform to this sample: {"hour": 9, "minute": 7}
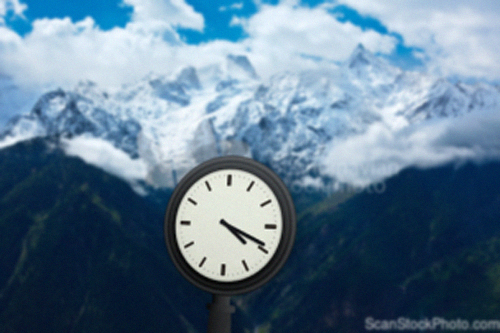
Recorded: {"hour": 4, "minute": 19}
